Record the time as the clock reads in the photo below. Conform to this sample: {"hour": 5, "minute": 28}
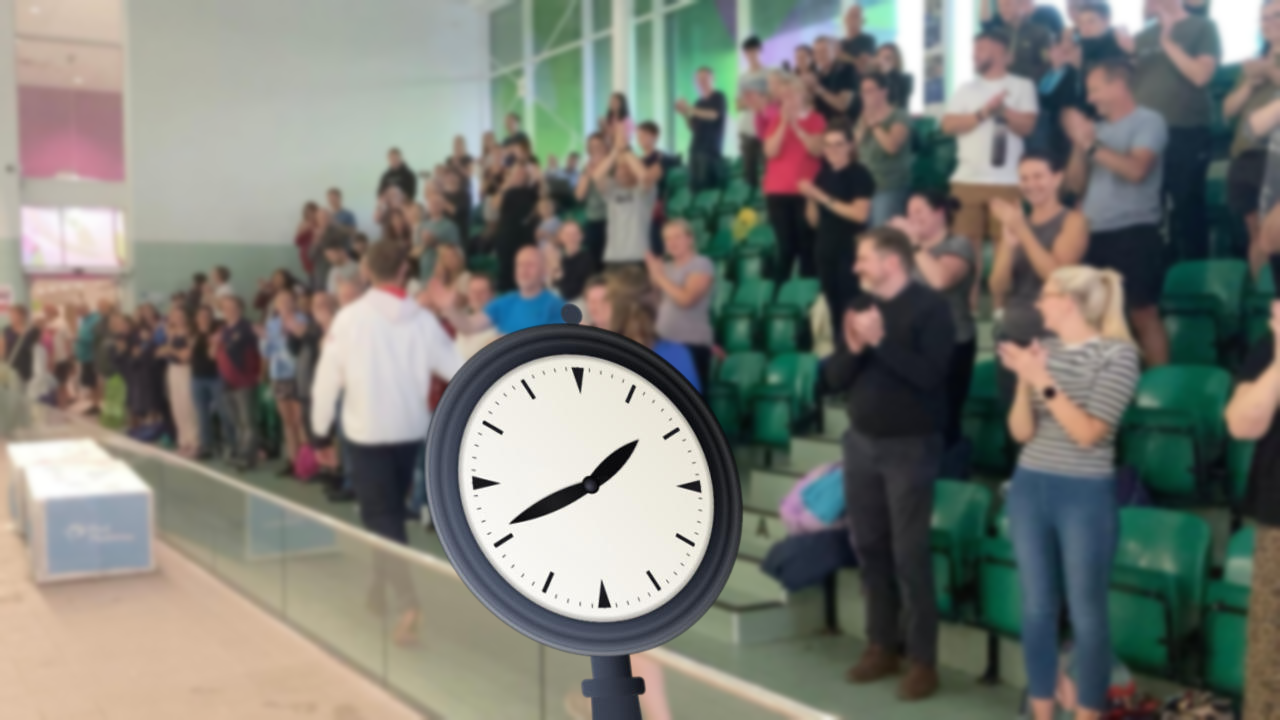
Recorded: {"hour": 1, "minute": 41}
